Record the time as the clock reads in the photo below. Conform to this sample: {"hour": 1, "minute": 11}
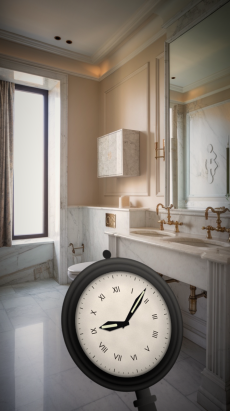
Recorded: {"hour": 9, "minute": 8}
